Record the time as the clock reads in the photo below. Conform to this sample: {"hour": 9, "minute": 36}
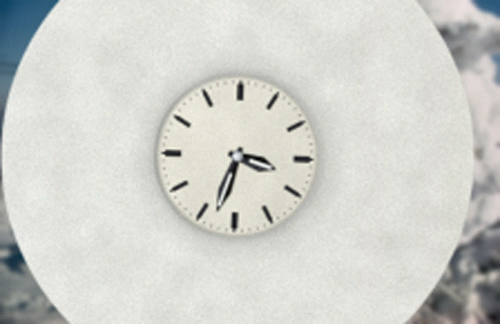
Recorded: {"hour": 3, "minute": 33}
